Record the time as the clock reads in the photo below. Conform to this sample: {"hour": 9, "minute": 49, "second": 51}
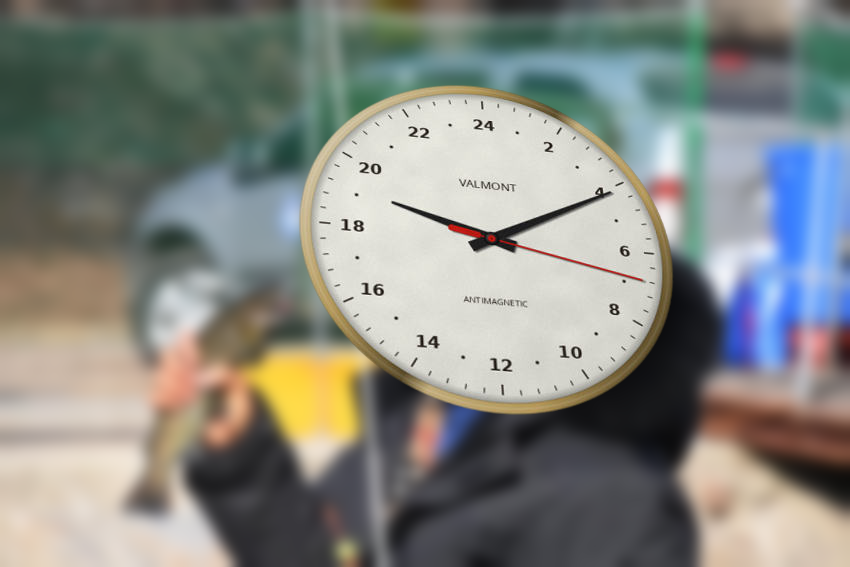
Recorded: {"hour": 19, "minute": 10, "second": 17}
